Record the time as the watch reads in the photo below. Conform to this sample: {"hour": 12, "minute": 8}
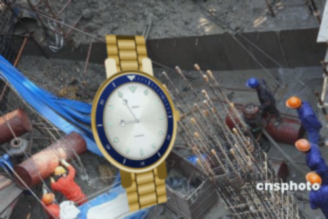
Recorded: {"hour": 8, "minute": 55}
